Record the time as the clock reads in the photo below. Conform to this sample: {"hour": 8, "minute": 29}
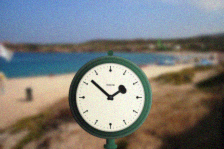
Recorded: {"hour": 1, "minute": 52}
